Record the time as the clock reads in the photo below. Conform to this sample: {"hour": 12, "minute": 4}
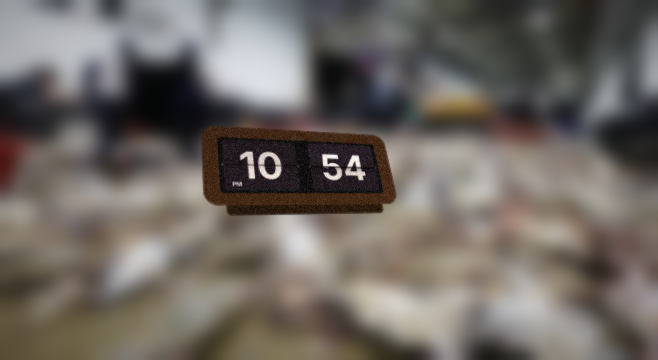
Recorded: {"hour": 10, "minute": 54}
